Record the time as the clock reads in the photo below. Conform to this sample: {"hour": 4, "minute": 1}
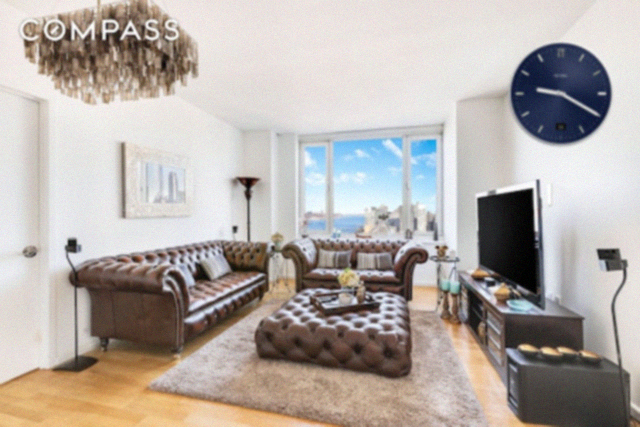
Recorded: {"hour": 9, "minute": 20}
